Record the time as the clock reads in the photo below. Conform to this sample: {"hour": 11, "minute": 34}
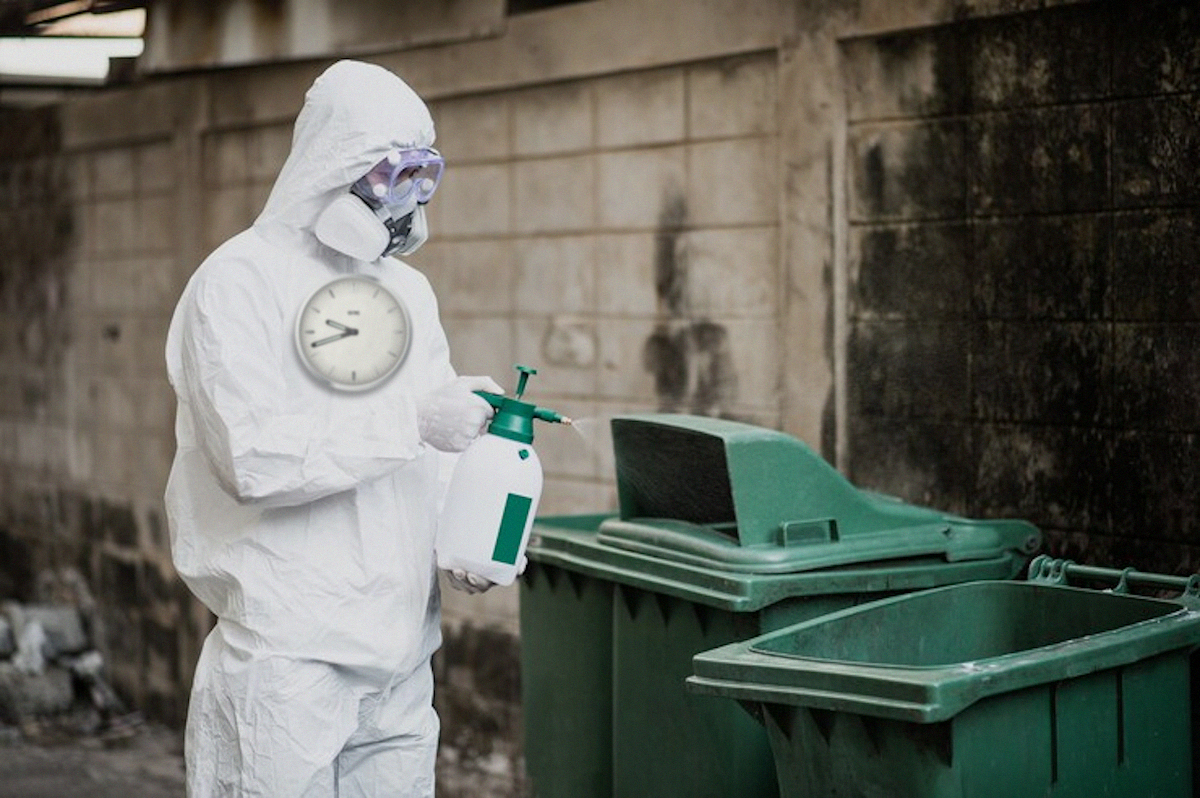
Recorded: {"hour": 9, "minute": 42}
